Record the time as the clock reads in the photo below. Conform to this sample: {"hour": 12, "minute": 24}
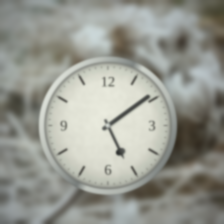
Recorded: {"hour": 5, "minute": 9}
